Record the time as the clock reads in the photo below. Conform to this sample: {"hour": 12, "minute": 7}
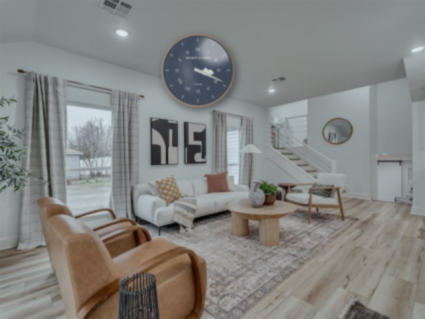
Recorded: {"hour": 3, "minute": 19}
